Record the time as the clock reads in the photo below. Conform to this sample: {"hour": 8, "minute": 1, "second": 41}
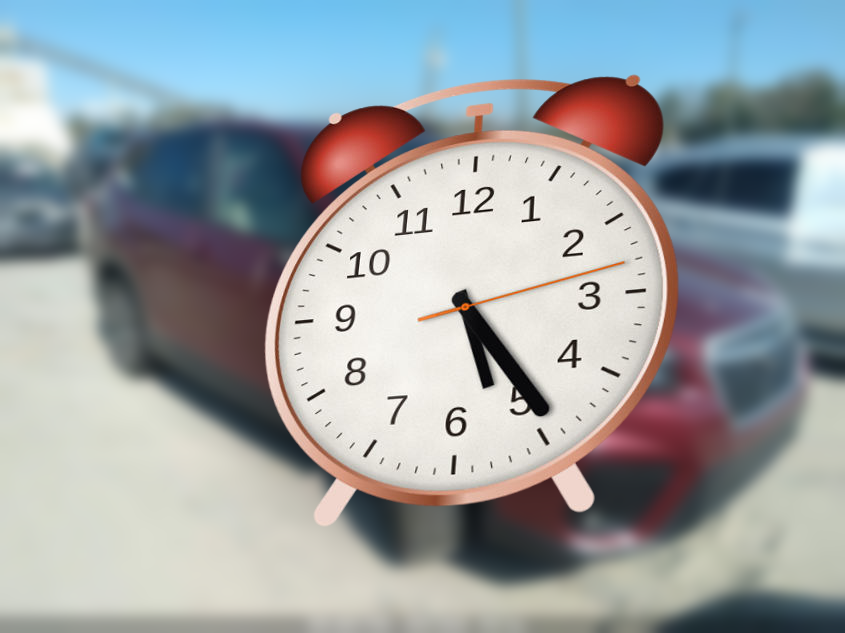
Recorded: {"hour": 5, "minute": 24, "second": 13}
